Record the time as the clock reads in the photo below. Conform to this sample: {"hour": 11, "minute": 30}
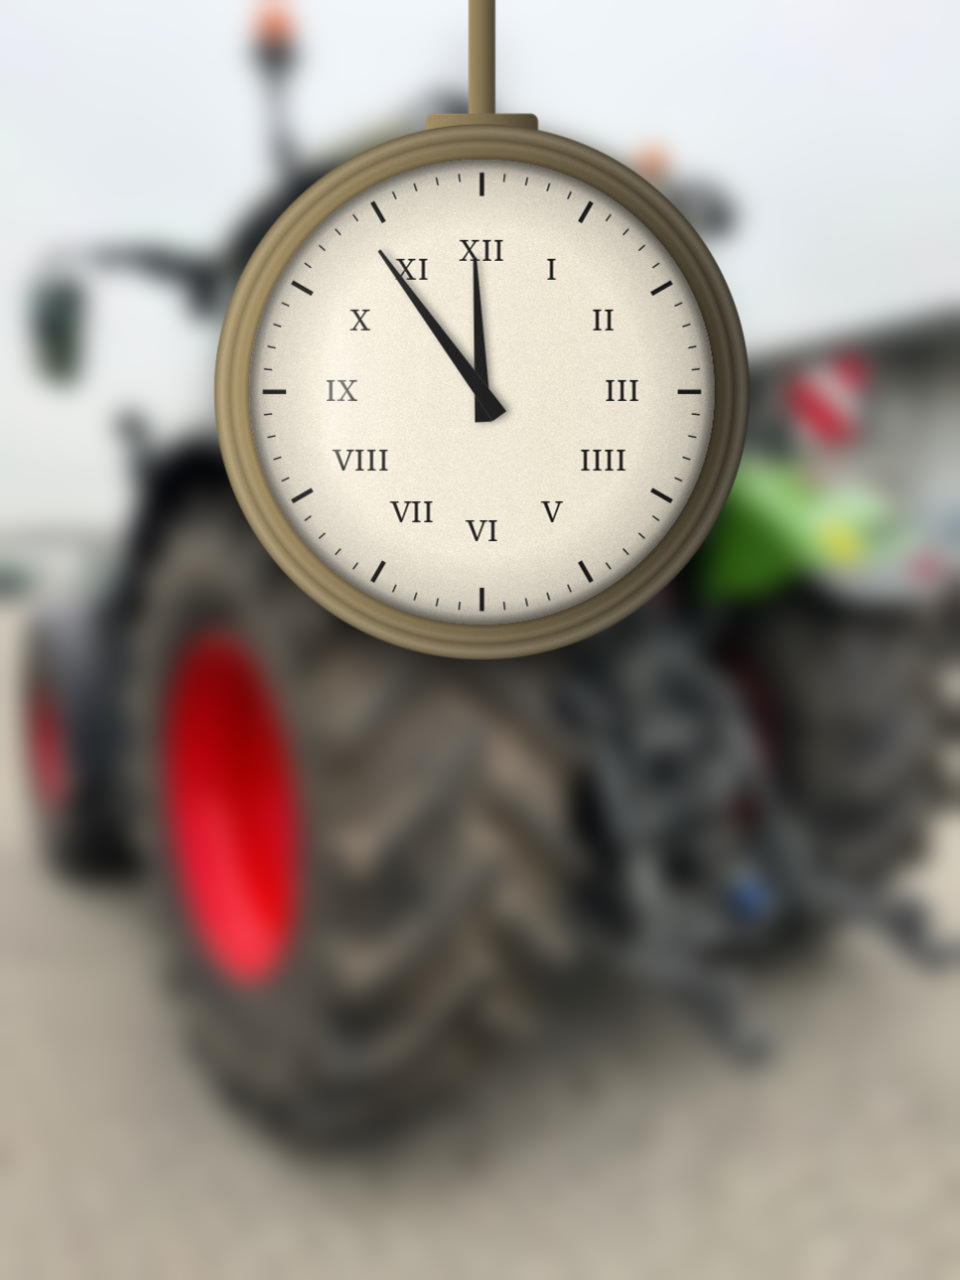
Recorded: {"hour": 11, "minute": 54}
